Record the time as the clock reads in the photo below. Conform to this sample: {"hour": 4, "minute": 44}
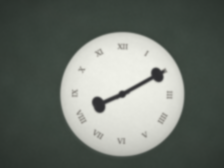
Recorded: {"hour": 8, "minute": 10}
